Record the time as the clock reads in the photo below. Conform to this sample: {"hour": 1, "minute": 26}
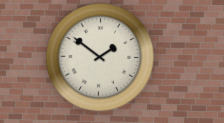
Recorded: {"hour": 1, "minute": 51}
